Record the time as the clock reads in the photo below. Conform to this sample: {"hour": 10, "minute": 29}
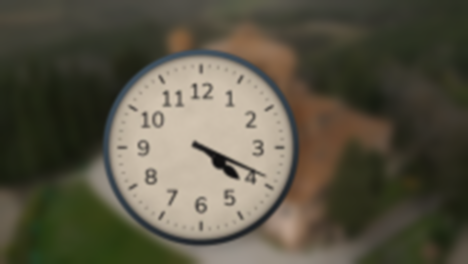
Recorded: {"hour": 4, "minute": 19}
